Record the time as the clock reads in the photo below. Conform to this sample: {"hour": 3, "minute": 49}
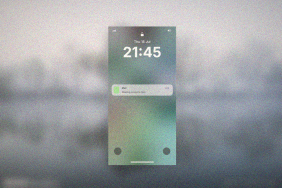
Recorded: {"hour": 21, "minute": 45}
